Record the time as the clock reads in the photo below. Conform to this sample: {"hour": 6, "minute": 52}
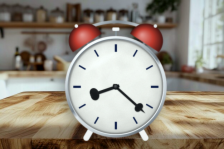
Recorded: {"hour": 8, "minute": 22}
